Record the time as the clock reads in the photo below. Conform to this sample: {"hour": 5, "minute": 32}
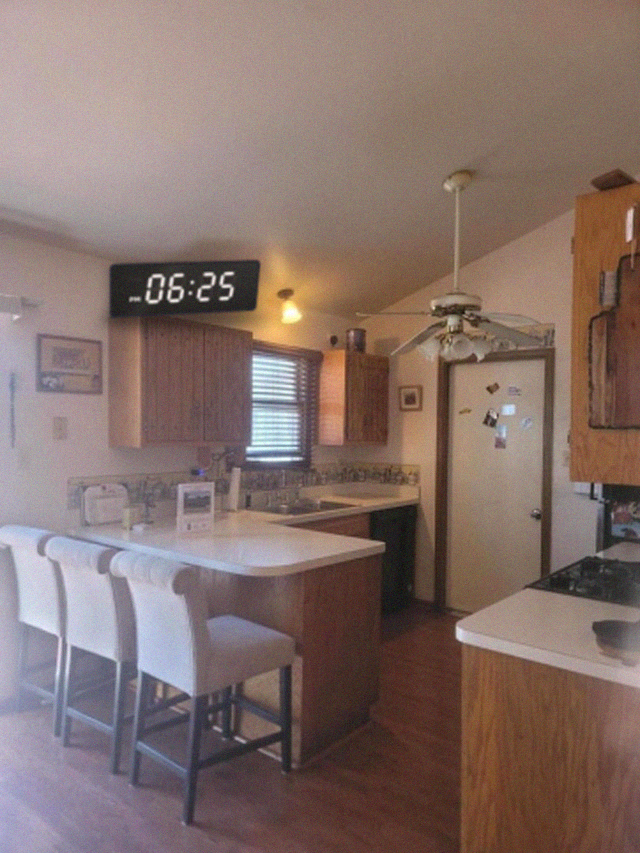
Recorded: {"hour": 6, "minute": 25}
